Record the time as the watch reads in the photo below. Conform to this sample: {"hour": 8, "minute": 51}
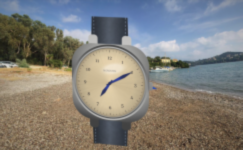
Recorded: {"hour": 7, "minute": 10}
